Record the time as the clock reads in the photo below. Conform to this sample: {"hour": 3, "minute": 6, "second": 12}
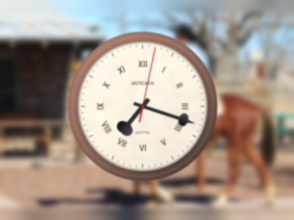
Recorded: {"hour": 7, "minute": 18, "second": 2}
